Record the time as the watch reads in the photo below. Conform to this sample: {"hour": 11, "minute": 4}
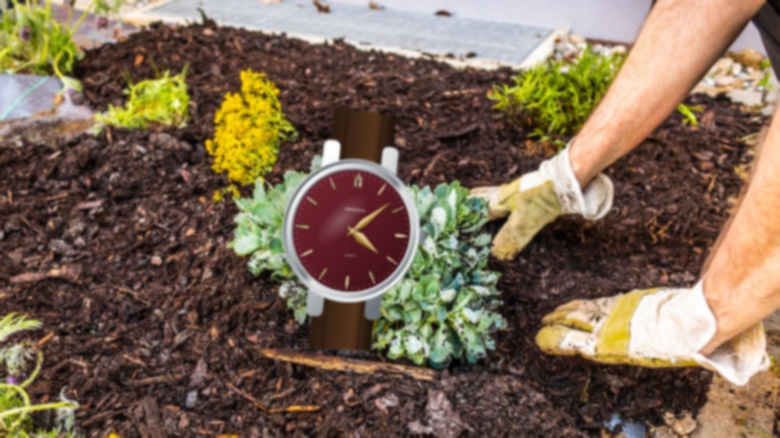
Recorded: {"hour": 4, "minute": 8}
